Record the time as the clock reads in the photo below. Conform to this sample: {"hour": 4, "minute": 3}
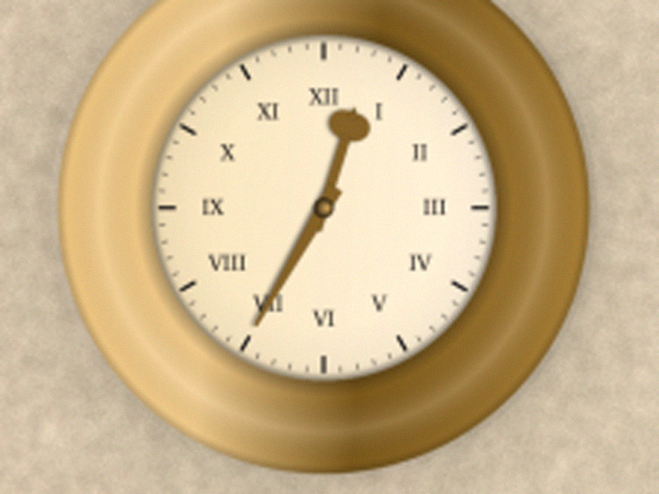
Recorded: {"hour": 12, "minute": 35}
